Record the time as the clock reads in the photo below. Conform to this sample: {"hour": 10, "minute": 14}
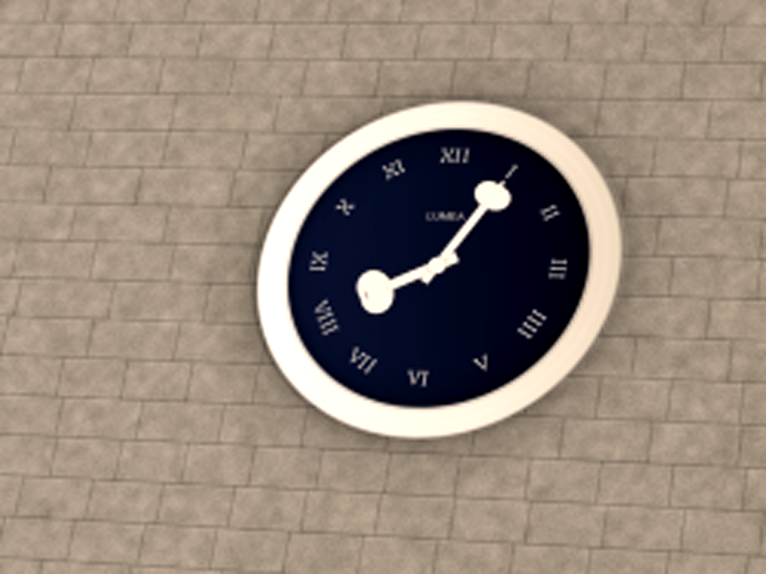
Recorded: {"hour": 8, "minute": 5}
